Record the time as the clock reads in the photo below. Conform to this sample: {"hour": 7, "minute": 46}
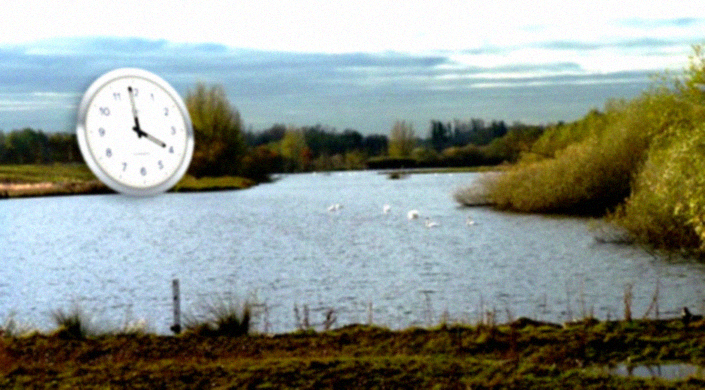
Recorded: {"hour": 3, "minute": 59}
